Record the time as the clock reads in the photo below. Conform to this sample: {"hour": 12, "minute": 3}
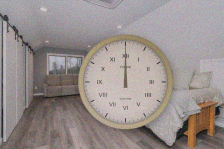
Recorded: {"hour": 12, "minute": 0}
